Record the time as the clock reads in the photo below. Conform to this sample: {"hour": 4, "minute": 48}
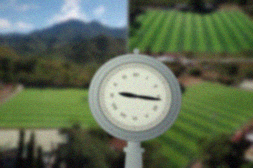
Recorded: {"hour": 9, "minute": 16}
